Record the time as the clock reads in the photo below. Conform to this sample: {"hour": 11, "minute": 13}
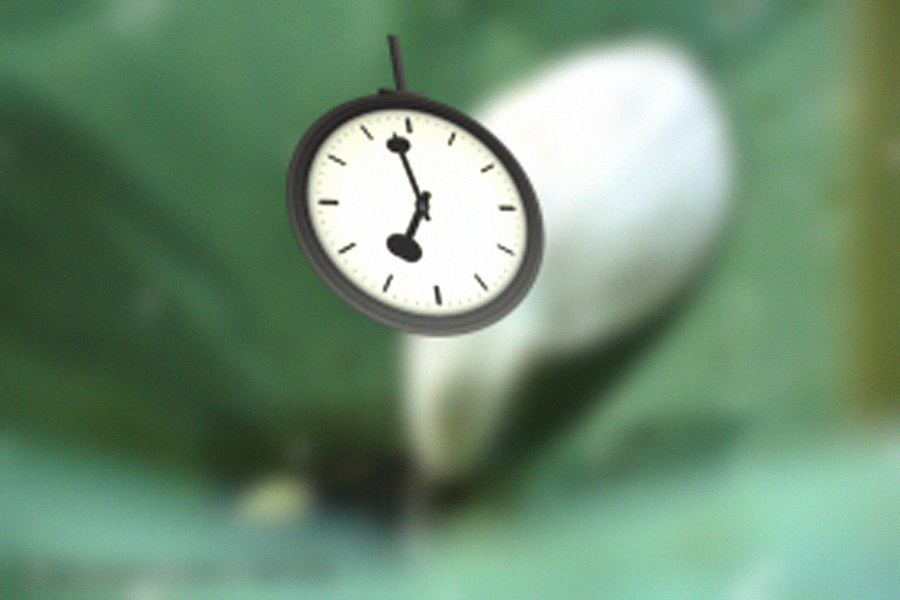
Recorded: {"hour": 6, "minute": 58}
